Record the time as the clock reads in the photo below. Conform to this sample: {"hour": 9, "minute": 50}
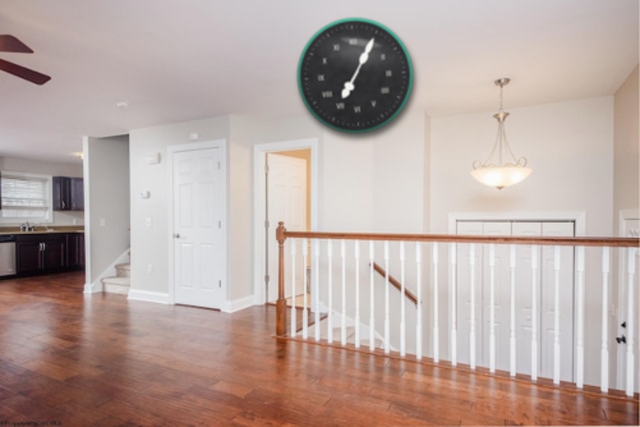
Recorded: {"hour": 7, "minute": 5}
